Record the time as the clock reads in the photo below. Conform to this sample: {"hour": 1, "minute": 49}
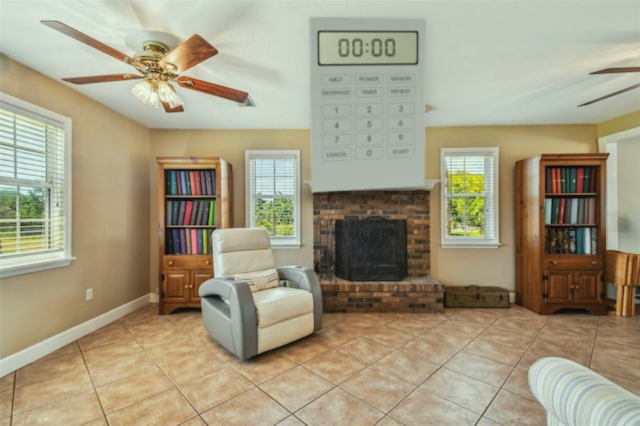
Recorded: {"hour": 0, "minute": 0}
